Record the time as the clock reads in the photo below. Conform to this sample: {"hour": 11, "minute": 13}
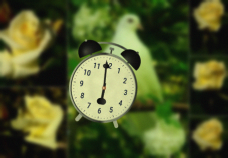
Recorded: {"hour": 5, "minute": 59}
